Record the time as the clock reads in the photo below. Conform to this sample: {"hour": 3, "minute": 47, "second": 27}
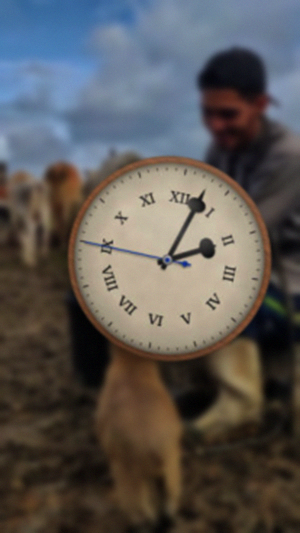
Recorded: {"hour": 2, "minute": 2, "second": 45}
